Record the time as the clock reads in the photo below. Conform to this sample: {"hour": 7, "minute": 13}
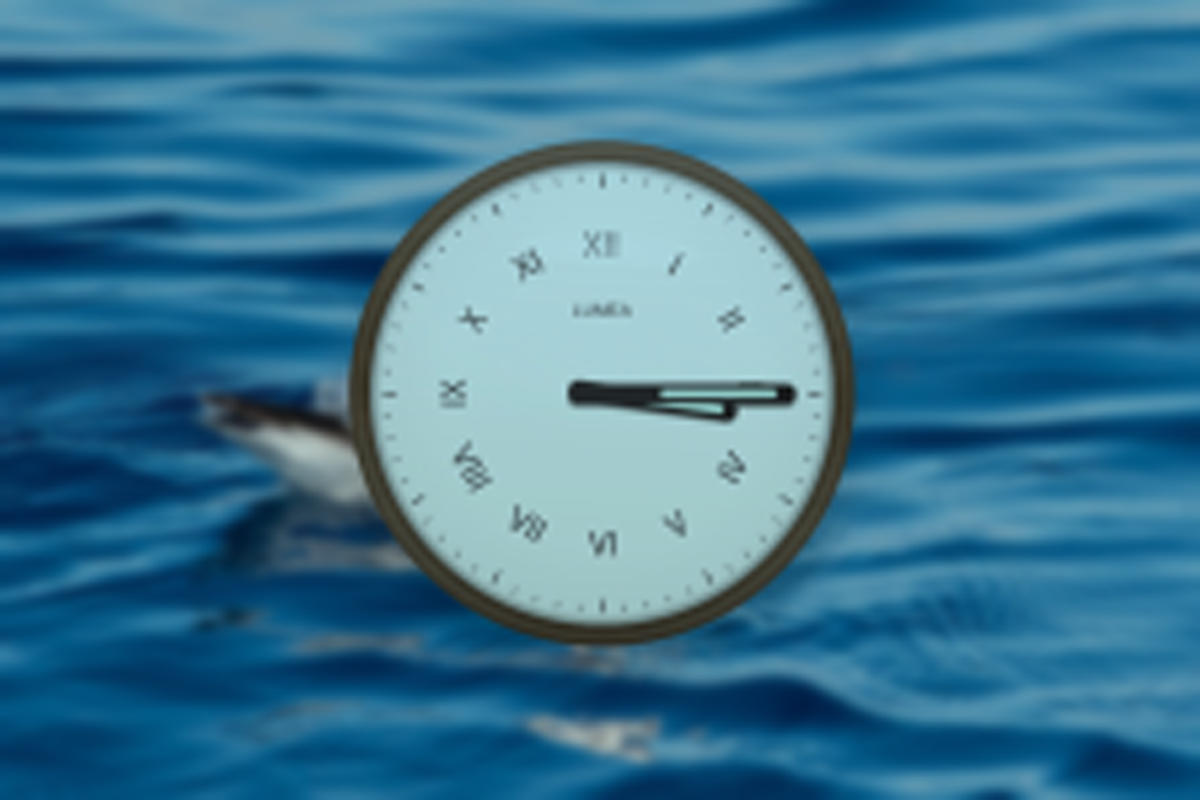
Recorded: {"hour": 3, "minute": 15}
